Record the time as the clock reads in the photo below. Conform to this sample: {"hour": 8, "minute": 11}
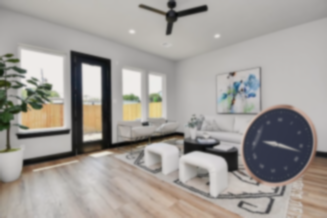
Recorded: {"hour": 9, "minute": 17}
